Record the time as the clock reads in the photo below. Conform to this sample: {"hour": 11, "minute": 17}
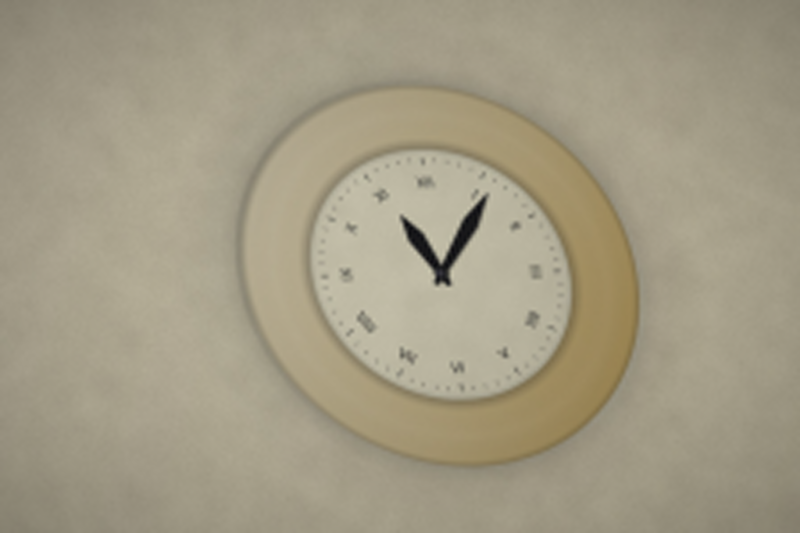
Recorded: {"hour": 11, "minute": 6}
